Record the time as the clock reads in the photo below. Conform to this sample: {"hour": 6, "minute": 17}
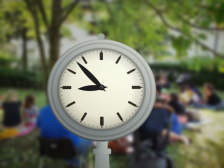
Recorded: {"hour": 8, "minute": 53}
